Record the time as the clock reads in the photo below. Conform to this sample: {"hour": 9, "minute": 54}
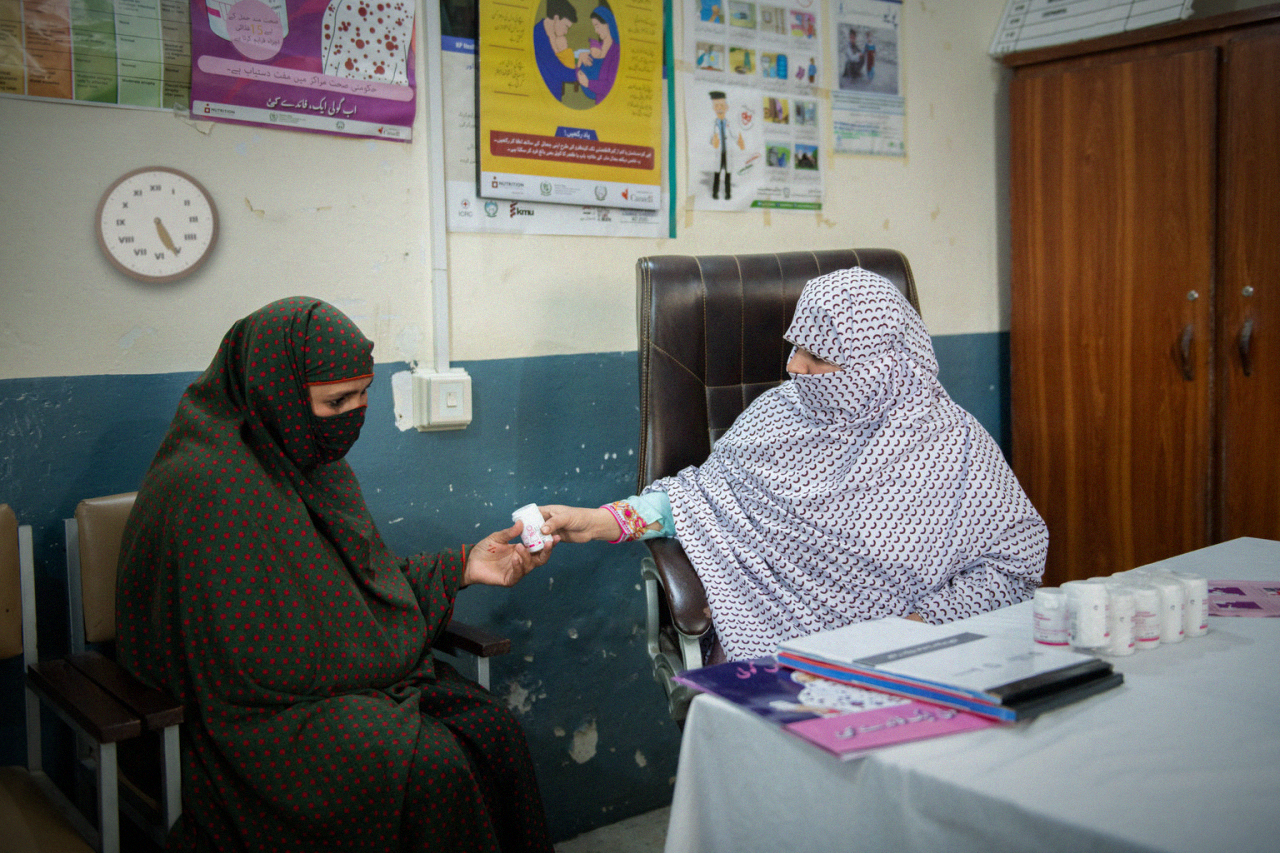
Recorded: {"hour": 5, "minute": 26}
